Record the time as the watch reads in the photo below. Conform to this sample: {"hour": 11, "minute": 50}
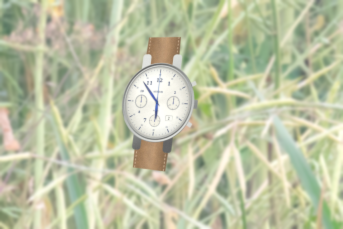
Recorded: {"hour": 5, "minute": 53}
